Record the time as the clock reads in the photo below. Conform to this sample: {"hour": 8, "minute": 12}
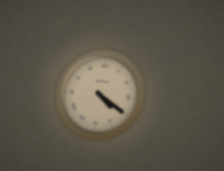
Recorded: {"hour": 4, "minute": 20}
